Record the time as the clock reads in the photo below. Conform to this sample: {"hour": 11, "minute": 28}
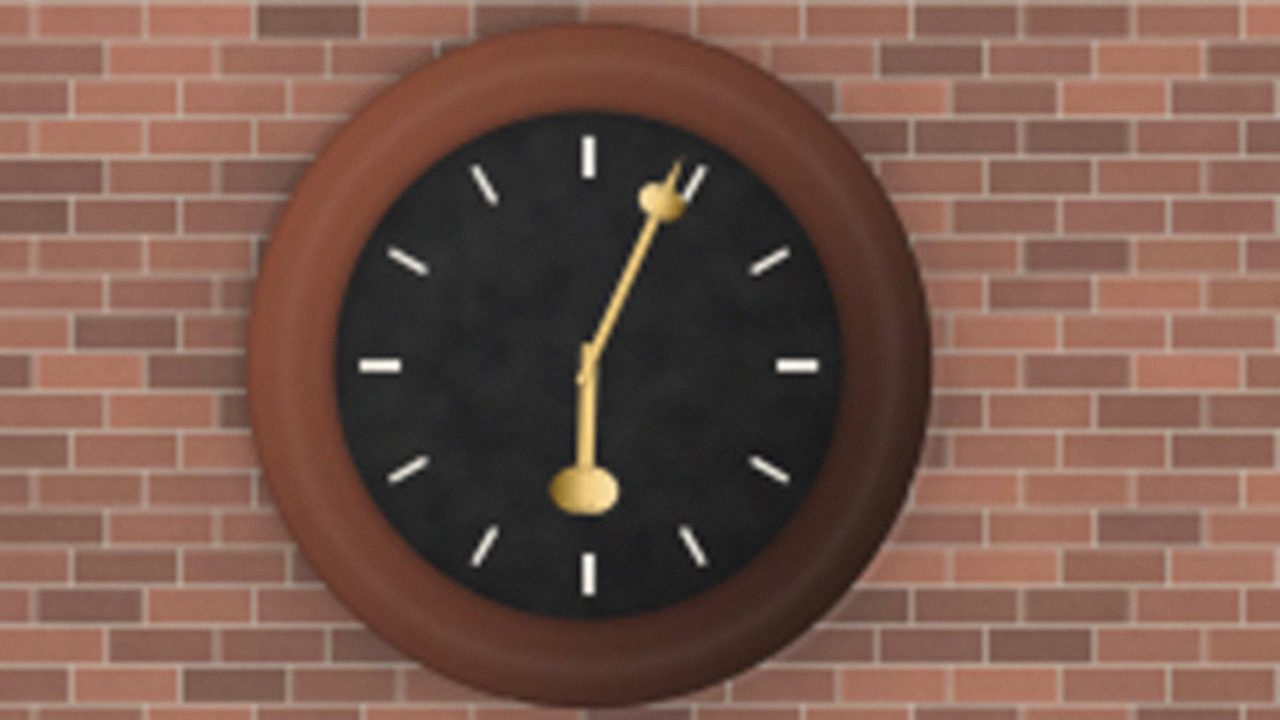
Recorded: {"hour": 6, "minute": 4}
